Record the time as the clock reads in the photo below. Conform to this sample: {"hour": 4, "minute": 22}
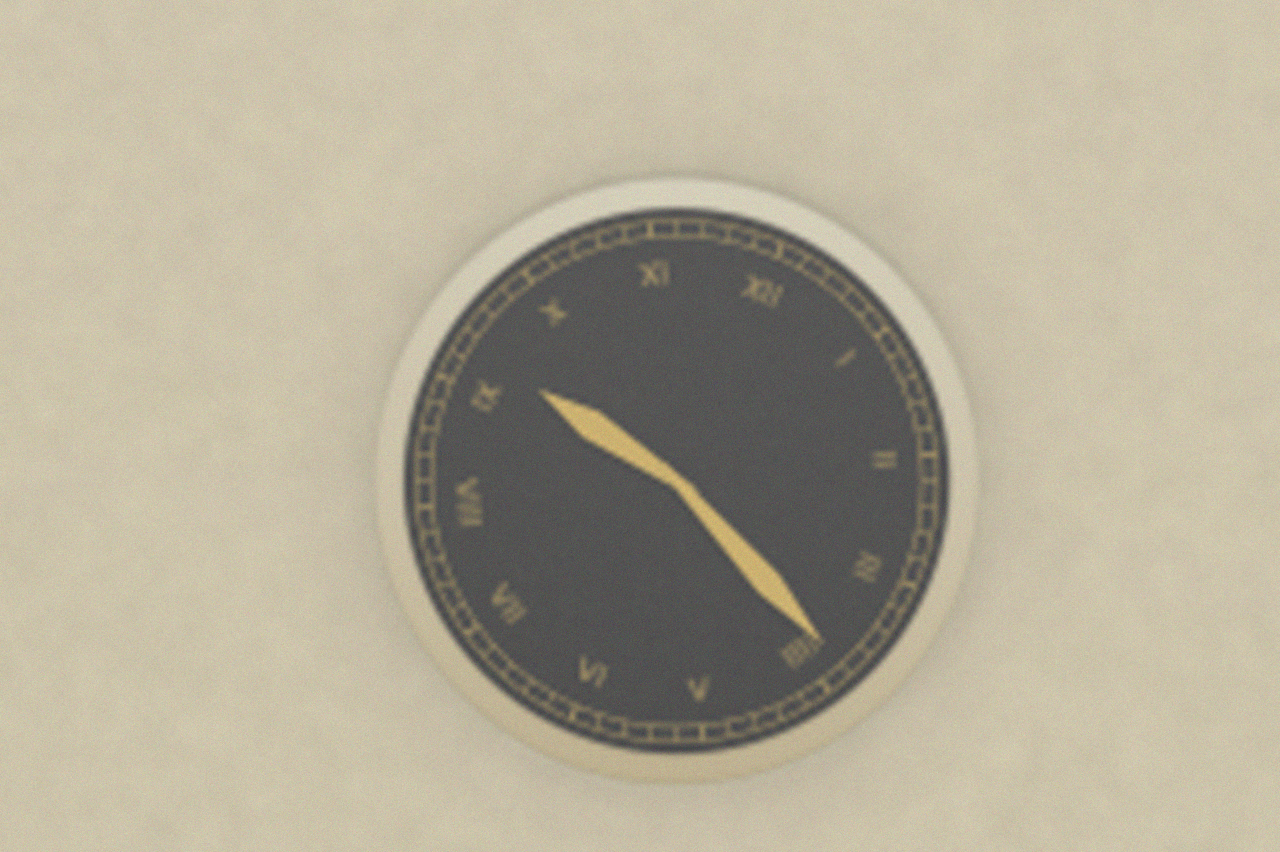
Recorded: {"hour": 9, "minute": 19}
